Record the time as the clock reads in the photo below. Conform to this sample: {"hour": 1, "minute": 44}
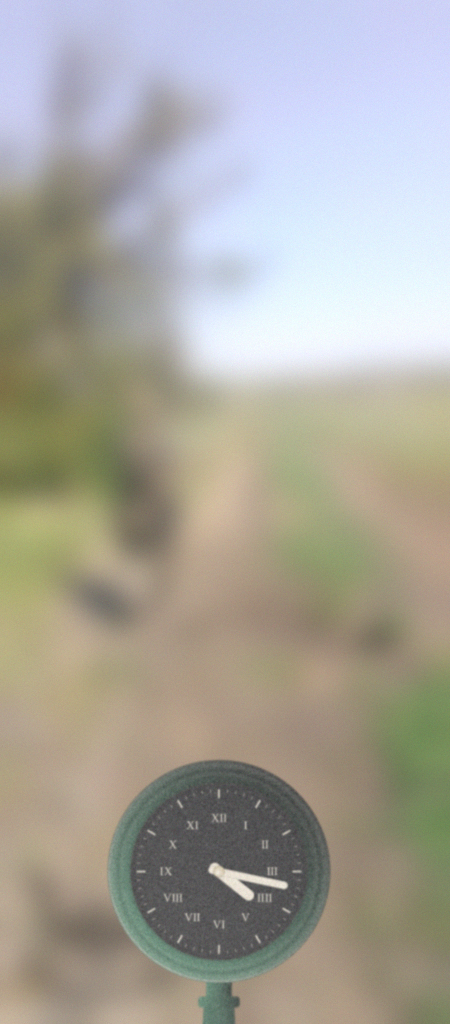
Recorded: {"hour": 4, "minute": 17}
